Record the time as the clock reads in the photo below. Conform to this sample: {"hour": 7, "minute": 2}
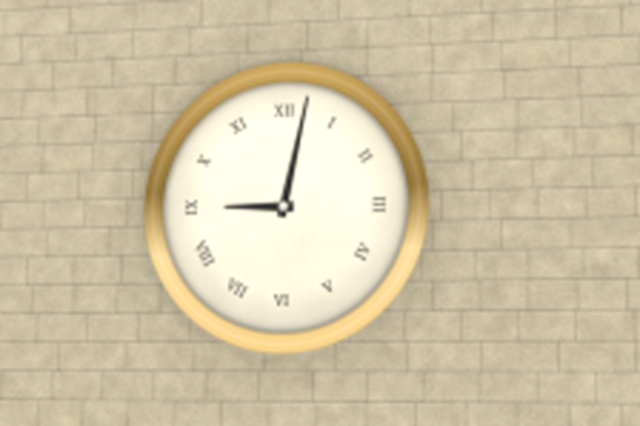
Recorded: {"hour": 9, "minute": 2}
